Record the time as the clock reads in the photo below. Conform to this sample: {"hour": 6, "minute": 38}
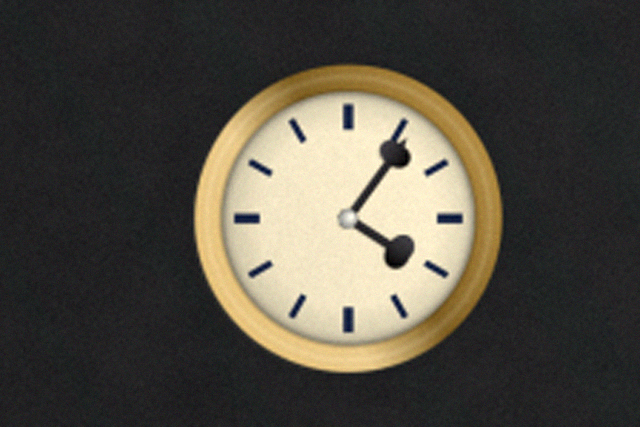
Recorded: {"hour": 4, "minute": 6}
